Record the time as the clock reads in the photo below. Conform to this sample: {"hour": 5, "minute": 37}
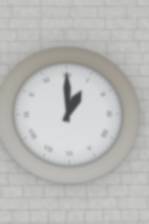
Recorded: {"hour": 1, "minute": 0}
